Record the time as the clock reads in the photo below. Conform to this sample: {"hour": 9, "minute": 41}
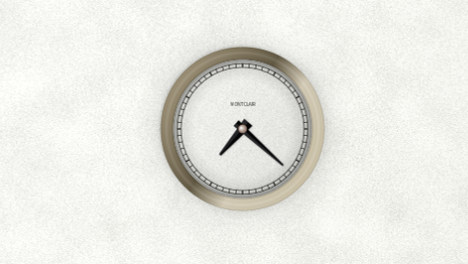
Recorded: {"hour": 7, "minute": 22}
